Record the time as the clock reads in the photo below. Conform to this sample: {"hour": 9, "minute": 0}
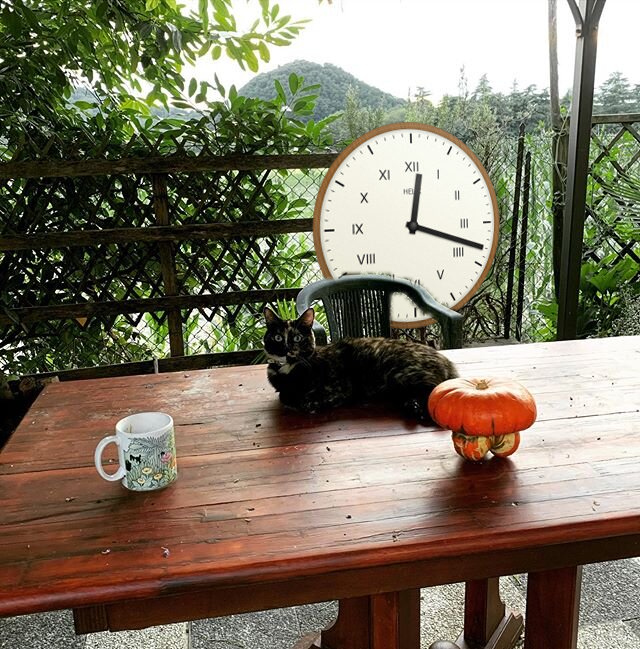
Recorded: {"hour": 12, "minute": 18}
